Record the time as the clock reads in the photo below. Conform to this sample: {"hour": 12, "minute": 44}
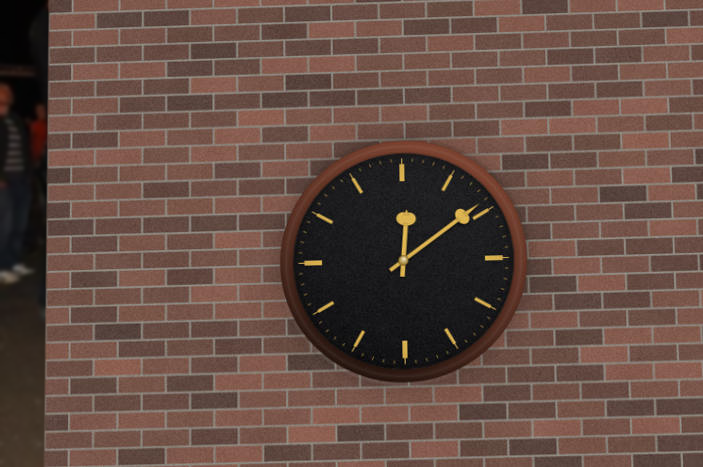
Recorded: {"hour": 12, "minute": 9}
